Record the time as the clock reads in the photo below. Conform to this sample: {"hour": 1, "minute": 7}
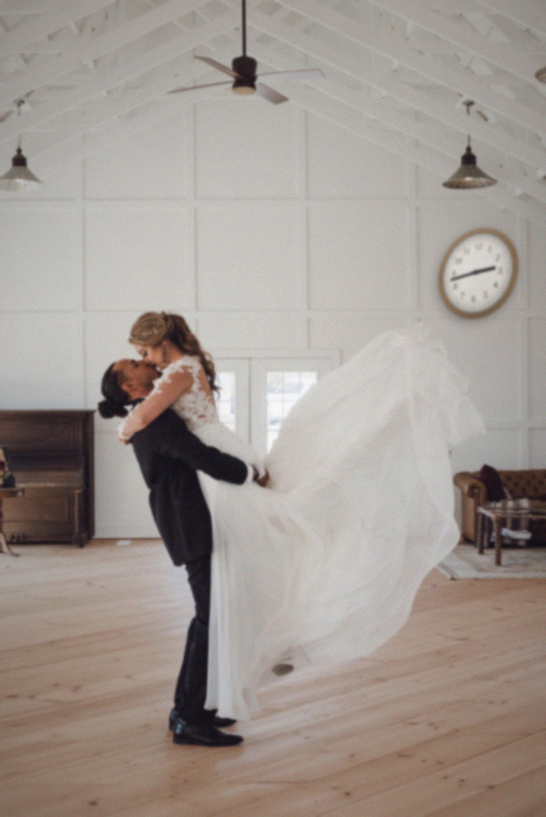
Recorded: {"hour": 2, "minute": 43}
